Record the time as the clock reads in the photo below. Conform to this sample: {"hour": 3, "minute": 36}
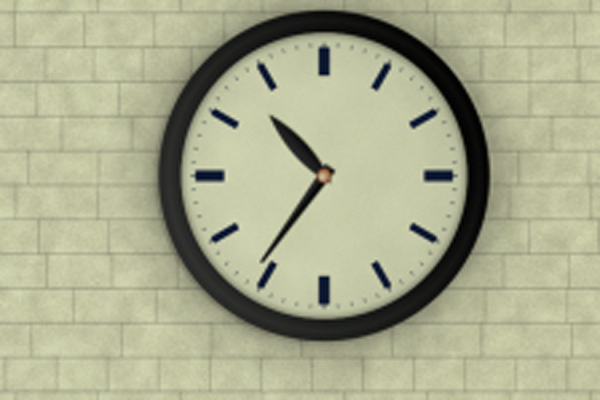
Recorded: {"hour": 10, "minute": 36}
